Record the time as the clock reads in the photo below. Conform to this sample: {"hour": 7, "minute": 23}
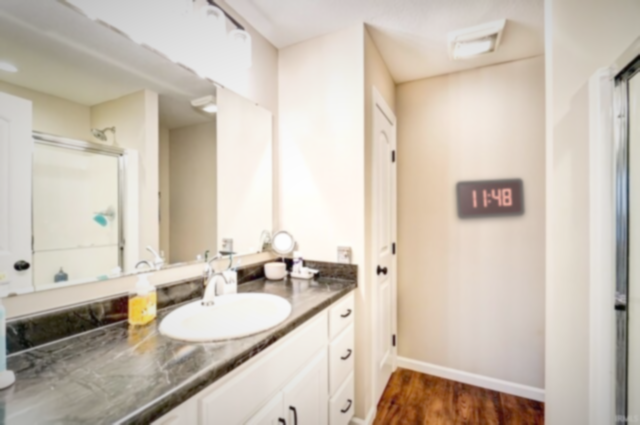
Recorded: {"hour": 11, "minute": 48}
